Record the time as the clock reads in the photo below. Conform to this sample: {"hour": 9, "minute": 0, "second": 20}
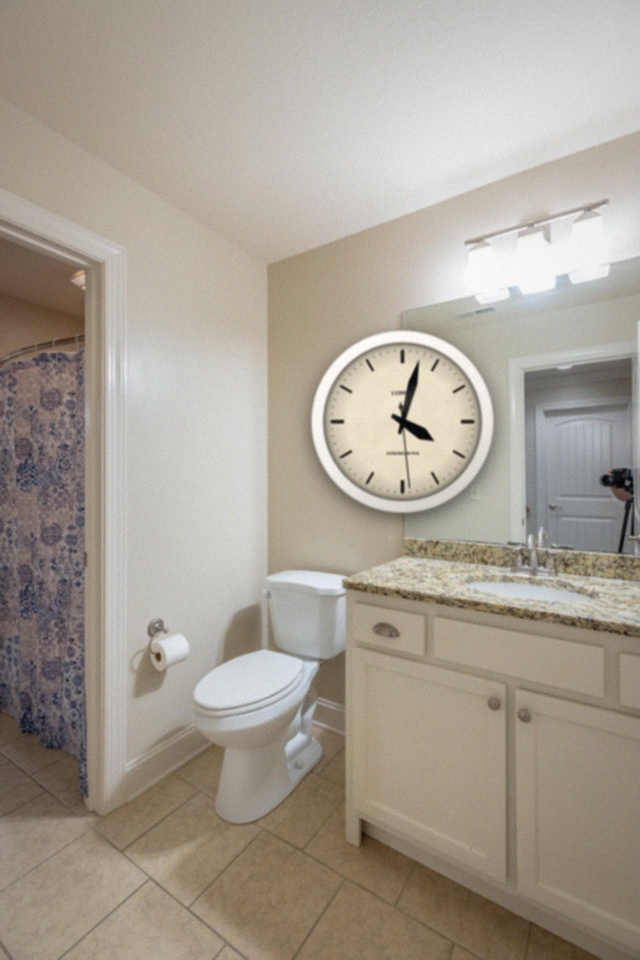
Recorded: {"hour": 4, "minute": 2, "second": 29}
